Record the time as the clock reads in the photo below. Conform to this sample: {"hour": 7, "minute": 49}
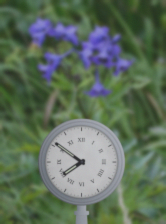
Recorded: {"hour": 7, "minute": 51}
